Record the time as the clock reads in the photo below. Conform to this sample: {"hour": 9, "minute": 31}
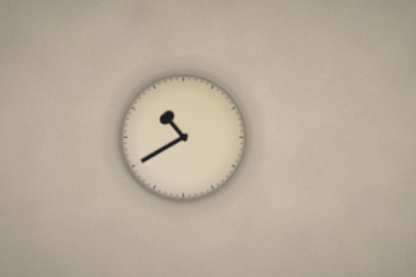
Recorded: {"hour": 10, "minute": 40}
